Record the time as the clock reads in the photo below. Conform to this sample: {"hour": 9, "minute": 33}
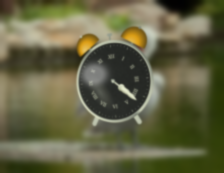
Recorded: {"hour": 4, "minute": 22}
